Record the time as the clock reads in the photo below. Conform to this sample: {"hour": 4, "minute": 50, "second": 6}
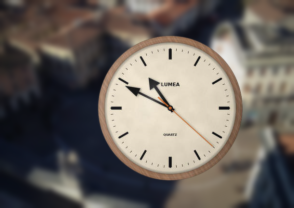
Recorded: {"hour": 10, "minute": 49, "second": 22}
